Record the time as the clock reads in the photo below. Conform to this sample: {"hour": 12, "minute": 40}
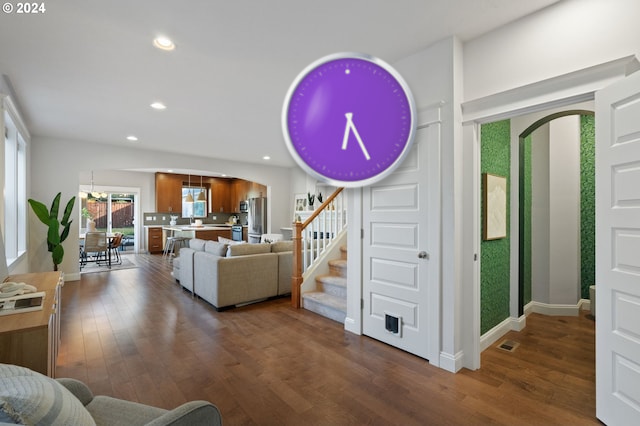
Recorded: {"hour": 6, "minute": 26}
